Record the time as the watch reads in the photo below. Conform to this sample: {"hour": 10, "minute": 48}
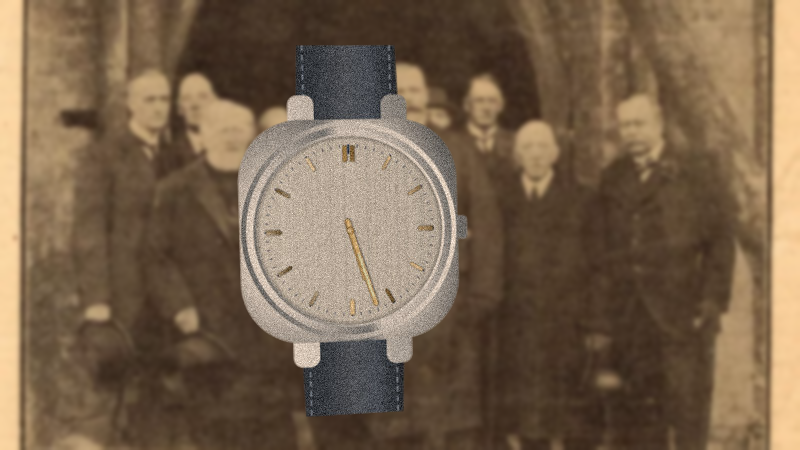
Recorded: {"hour": 5, "minute": 27}
